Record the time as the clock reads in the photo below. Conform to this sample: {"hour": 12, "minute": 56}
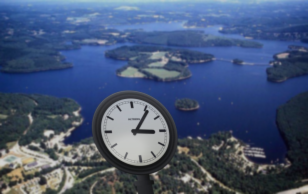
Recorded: {"hour": 3, "minute": 6}
